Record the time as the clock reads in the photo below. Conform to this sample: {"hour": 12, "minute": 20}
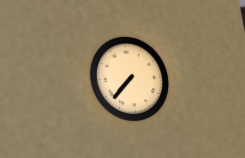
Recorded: {"hour": 7, "minute": 38}
